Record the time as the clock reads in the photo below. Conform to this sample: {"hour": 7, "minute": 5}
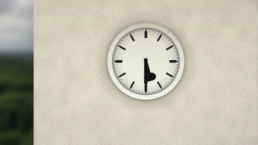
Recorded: {"hour": 5, "minute": 30}
